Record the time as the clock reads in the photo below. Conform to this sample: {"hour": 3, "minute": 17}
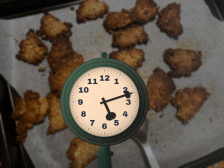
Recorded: {"hour": 5, "minute": 12}
